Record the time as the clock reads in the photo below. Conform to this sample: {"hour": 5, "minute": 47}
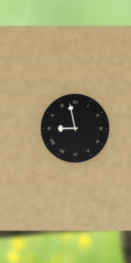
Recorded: {"hour": 8, "minute": 58}
